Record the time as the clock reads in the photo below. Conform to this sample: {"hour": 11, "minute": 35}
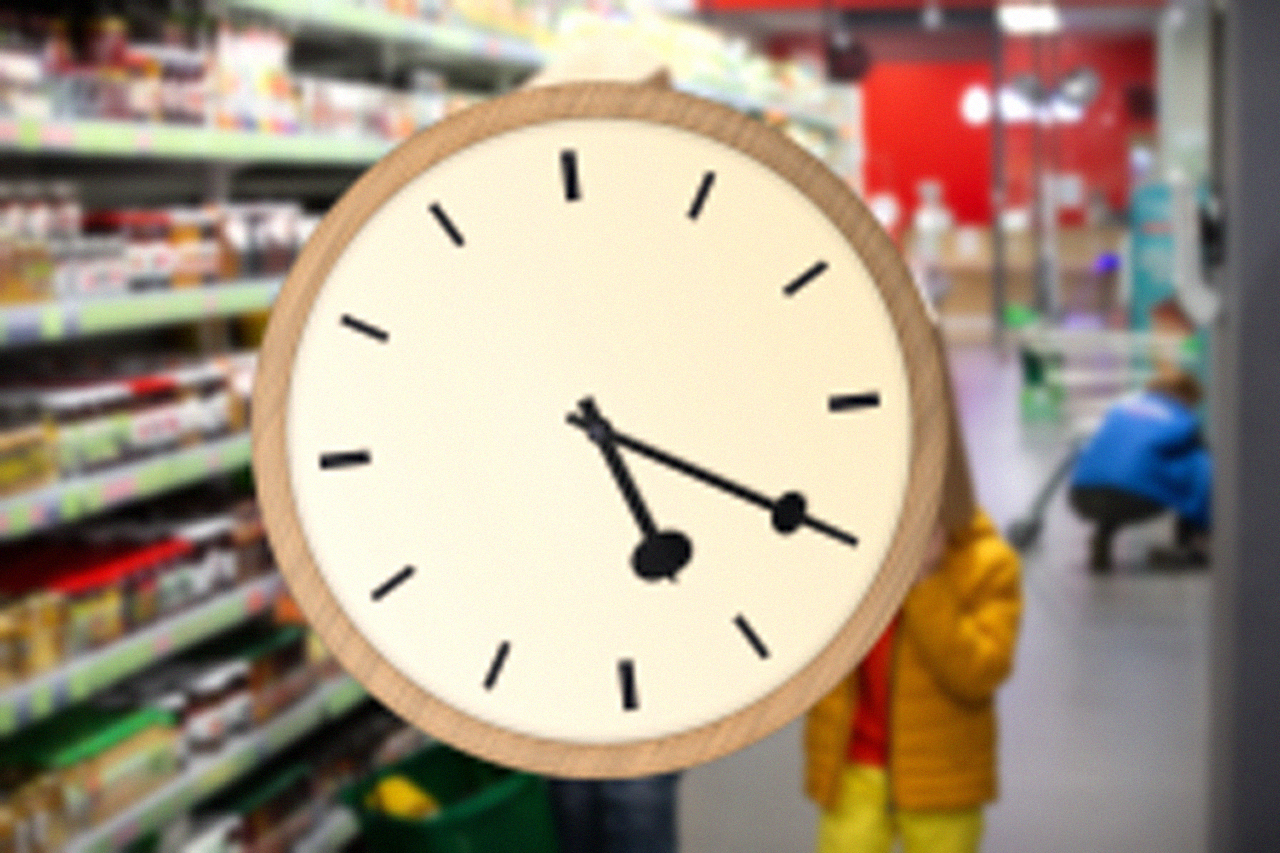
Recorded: {"hour": 5, "minute": 20}
